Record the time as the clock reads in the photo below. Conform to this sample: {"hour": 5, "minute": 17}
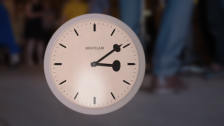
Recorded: {"hour": 3, "minute": 9}
